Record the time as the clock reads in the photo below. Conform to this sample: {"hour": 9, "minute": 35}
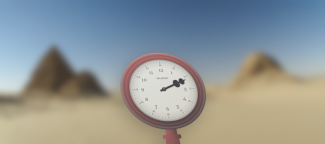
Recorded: {"hour": 2, "minute": 11}
